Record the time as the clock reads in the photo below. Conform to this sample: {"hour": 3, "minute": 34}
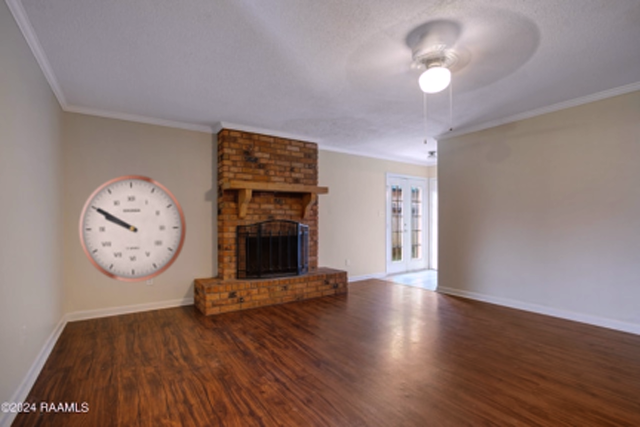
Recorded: {"hour": 9, "minute": 50}
